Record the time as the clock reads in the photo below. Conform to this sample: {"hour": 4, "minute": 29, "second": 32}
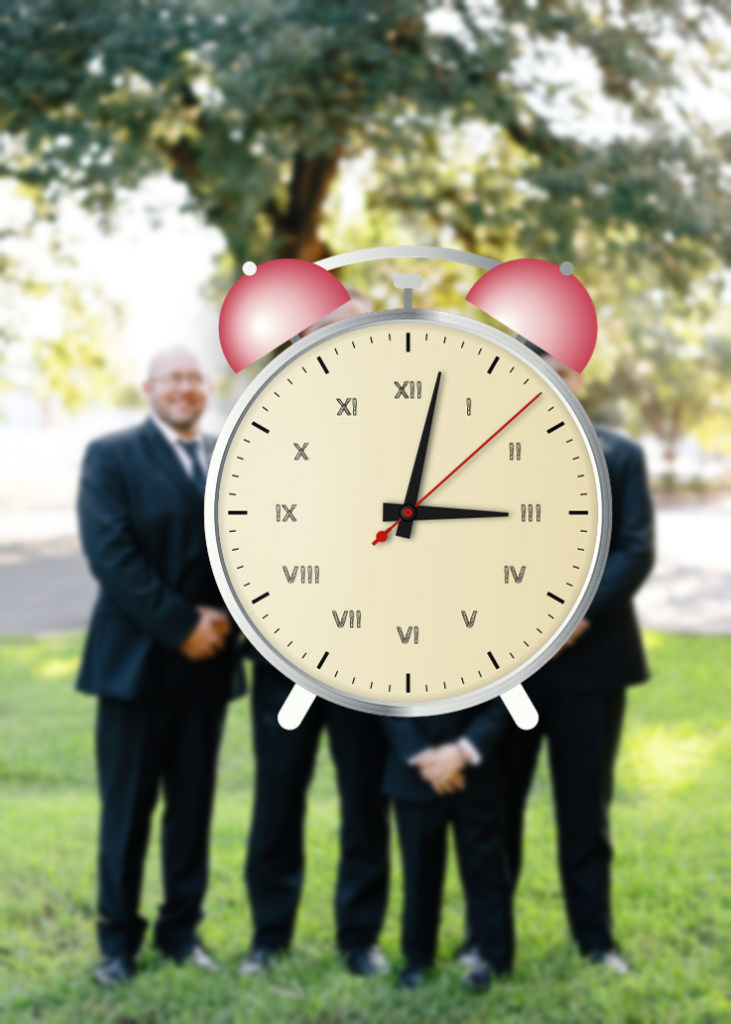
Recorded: {"hour": 3, "minute": 2, "second": 8}
